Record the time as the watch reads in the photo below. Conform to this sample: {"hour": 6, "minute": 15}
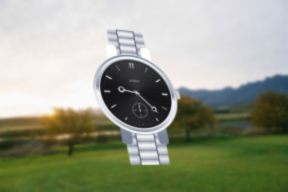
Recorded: {"hour": 9, "minute": 23}
